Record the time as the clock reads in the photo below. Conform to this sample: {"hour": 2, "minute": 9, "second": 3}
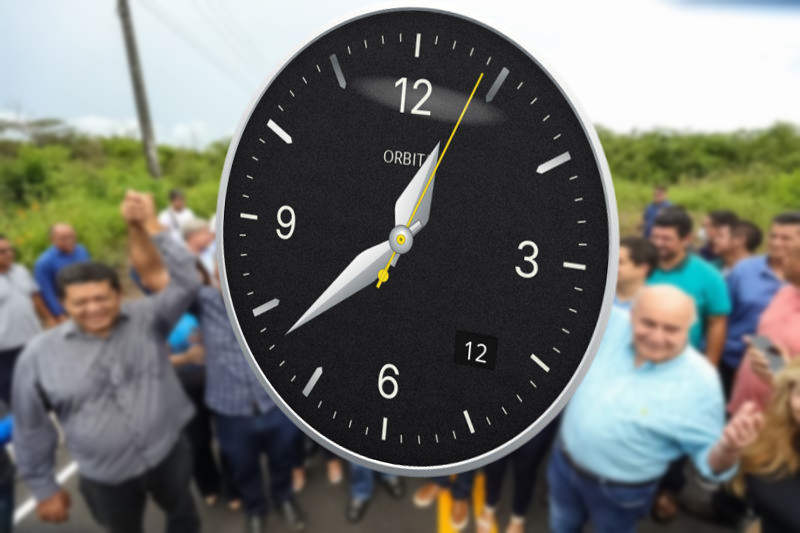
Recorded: {"hour": 12, "minute": 38, "second": 4}
